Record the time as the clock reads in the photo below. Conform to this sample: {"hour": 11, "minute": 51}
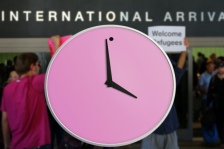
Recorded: {"hour": 3, "minute": 59}
